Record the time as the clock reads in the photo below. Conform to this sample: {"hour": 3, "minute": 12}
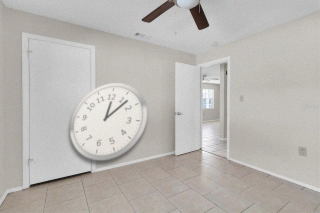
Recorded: {"hour": 12, "minute": 7}
